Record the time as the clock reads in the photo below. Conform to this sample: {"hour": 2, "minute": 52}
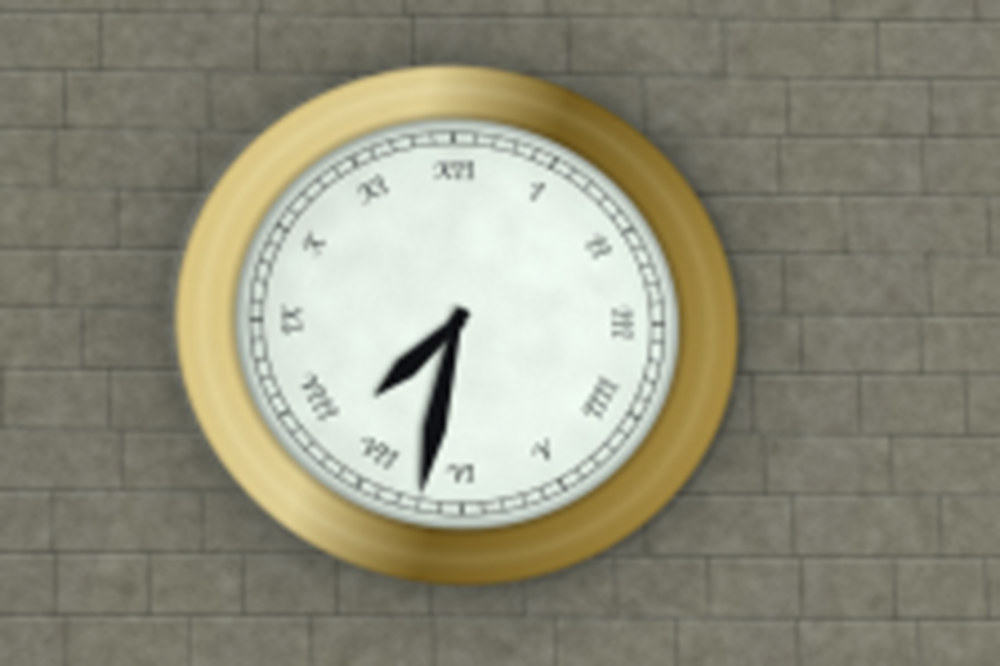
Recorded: {"hour": 7, "minute": 32}
